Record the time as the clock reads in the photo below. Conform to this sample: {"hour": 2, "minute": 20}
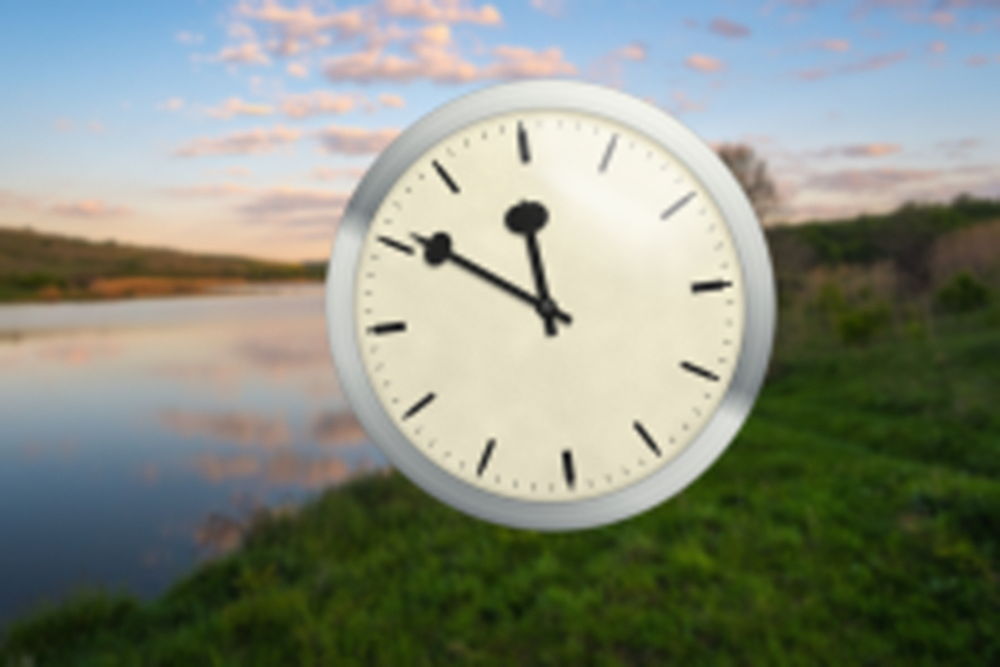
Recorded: {"hour": 11, "minute": 51}
